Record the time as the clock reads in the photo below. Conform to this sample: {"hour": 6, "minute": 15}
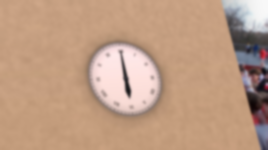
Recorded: {"hour": 6, "minute": 0}
